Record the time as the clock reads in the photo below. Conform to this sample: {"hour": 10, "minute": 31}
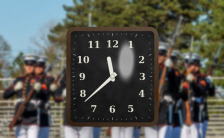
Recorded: {"hour": 11, "minute": 38}
